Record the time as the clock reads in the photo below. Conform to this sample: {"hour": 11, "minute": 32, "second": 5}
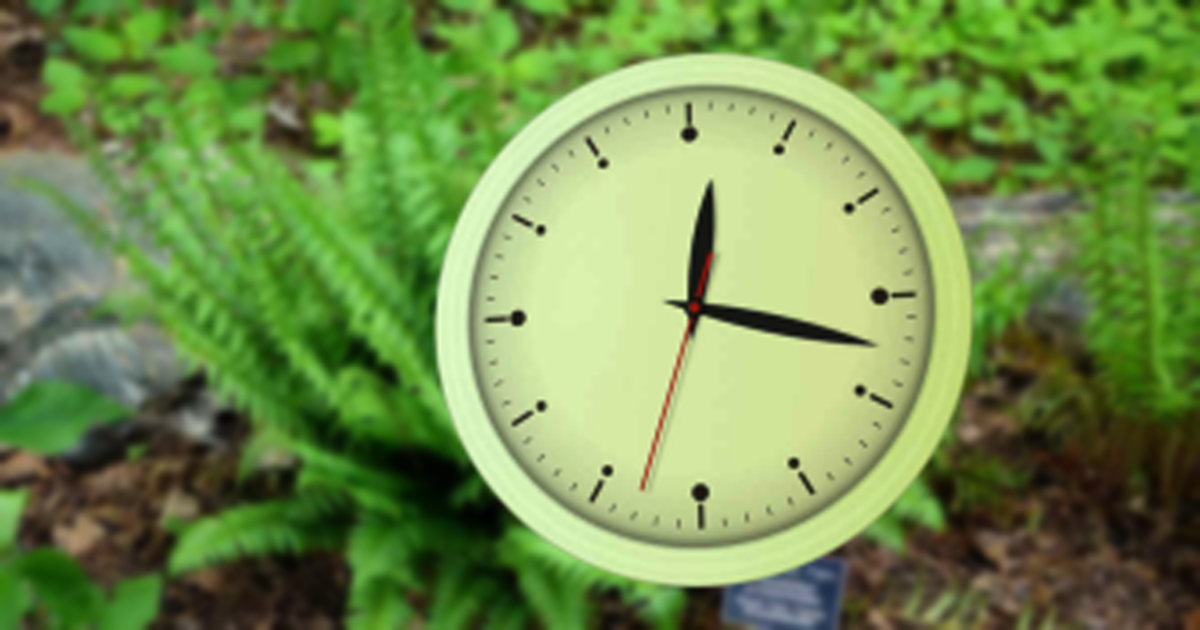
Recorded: {"hour": 12, "minute": 17, "second": 33}
